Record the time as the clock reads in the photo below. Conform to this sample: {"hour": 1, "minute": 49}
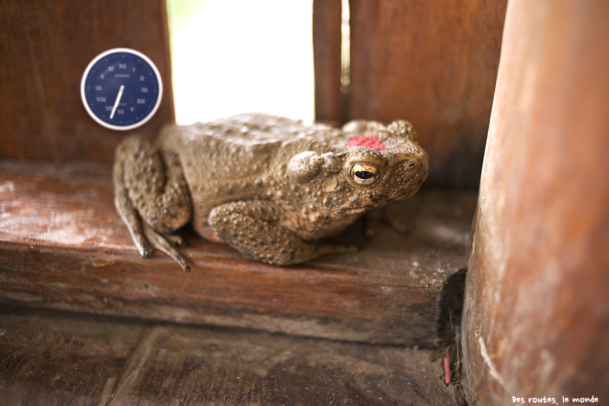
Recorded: {"hour": 6, "minute": 33}
